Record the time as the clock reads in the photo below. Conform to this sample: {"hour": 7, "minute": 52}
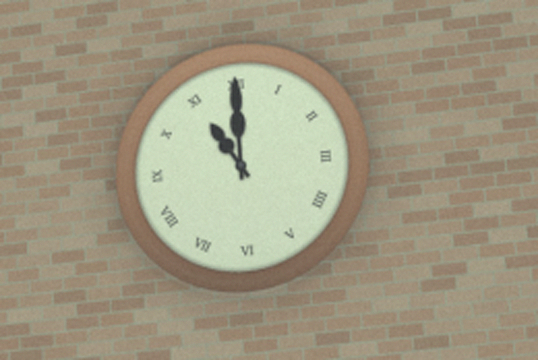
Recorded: {"hour": 11, "minute": 0}
